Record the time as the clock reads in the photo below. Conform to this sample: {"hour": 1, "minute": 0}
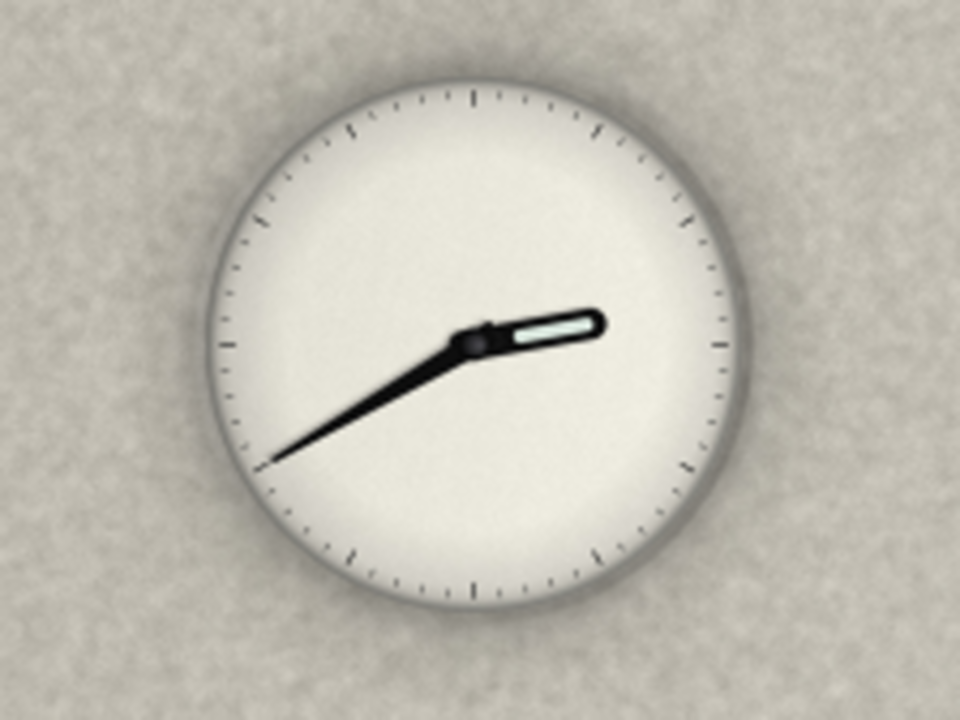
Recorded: {"hour": 2, "minute": 40}
